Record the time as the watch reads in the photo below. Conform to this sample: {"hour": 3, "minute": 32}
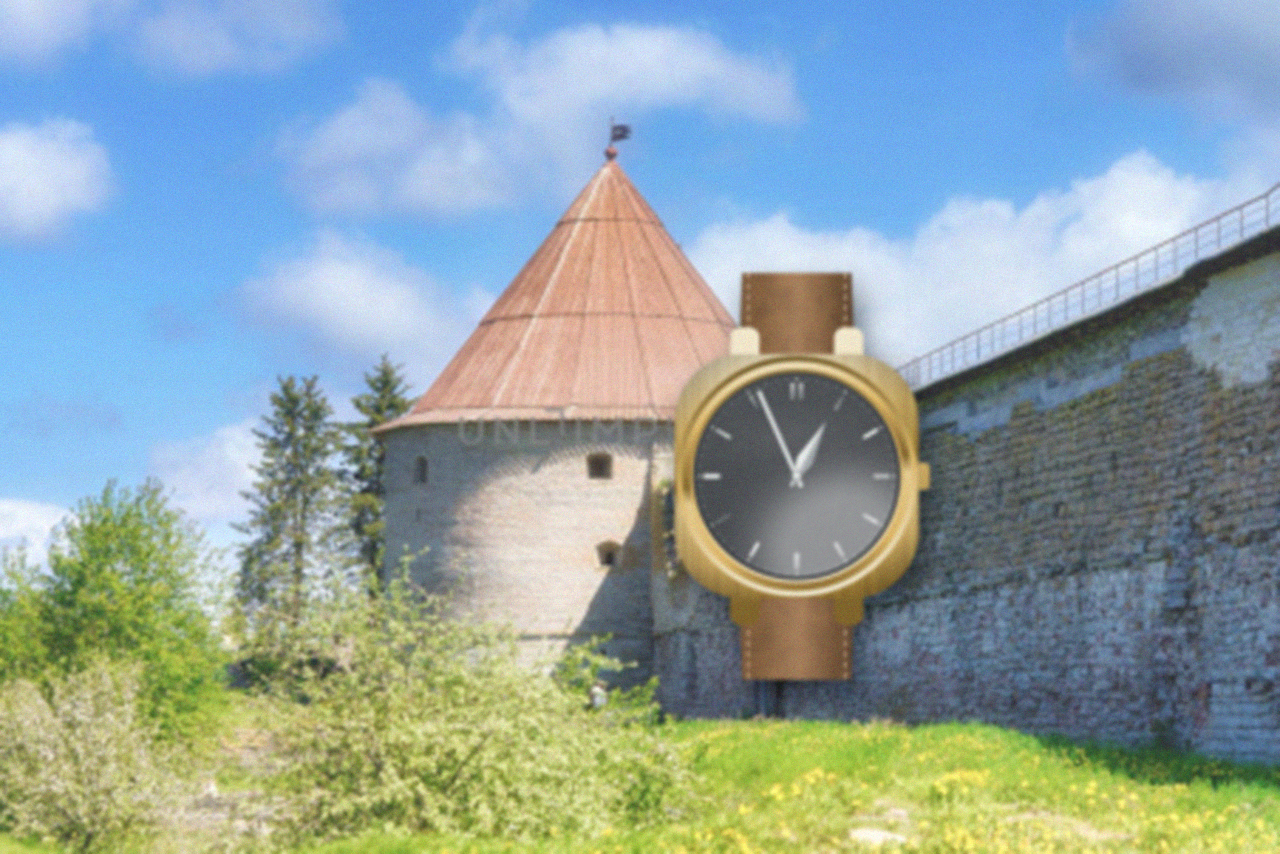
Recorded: {"hour": 12, "minute": 56}
